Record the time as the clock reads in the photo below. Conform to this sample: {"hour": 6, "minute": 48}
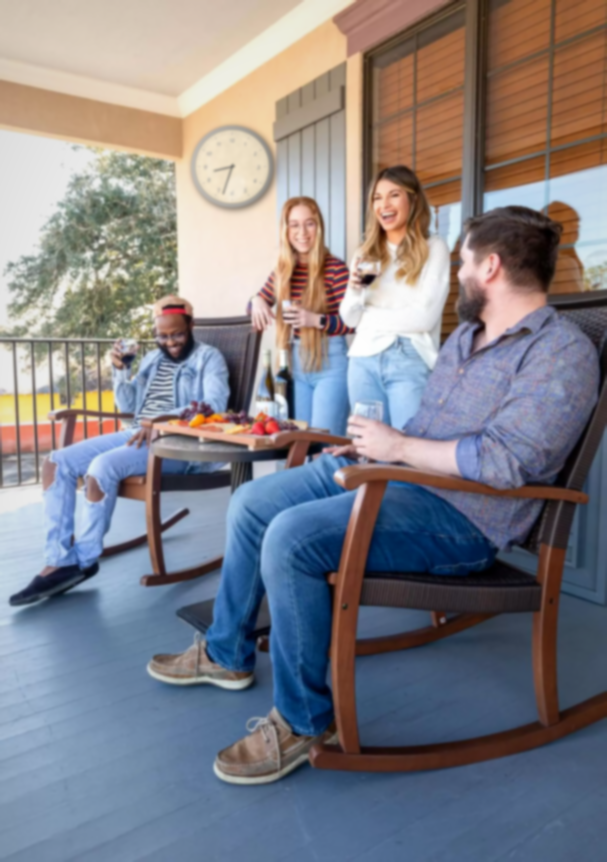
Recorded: {"hour": 8, "minute": 33}
